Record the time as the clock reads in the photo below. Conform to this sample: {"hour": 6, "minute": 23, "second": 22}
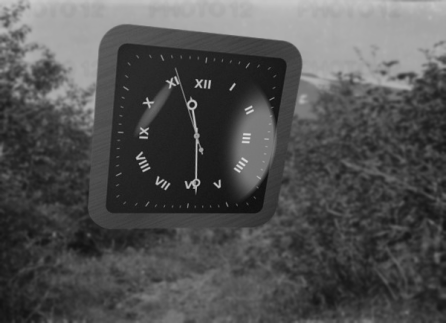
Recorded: {"hour": 11, "minute": 28, "second": 56}
